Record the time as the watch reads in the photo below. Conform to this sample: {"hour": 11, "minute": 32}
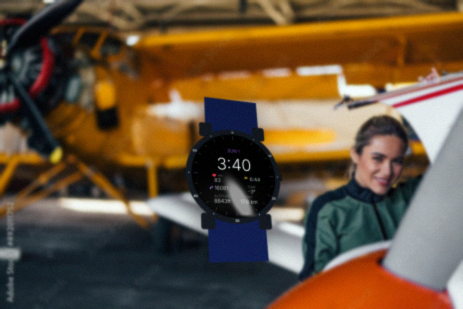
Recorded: {"hour": 3, "minute": 40}
